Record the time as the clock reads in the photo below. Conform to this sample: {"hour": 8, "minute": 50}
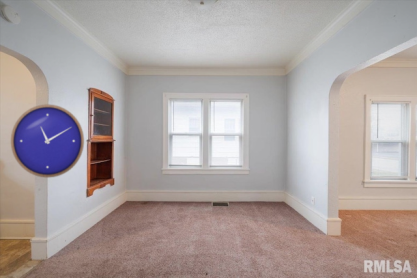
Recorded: {"hour": 11, "minute": 10}
